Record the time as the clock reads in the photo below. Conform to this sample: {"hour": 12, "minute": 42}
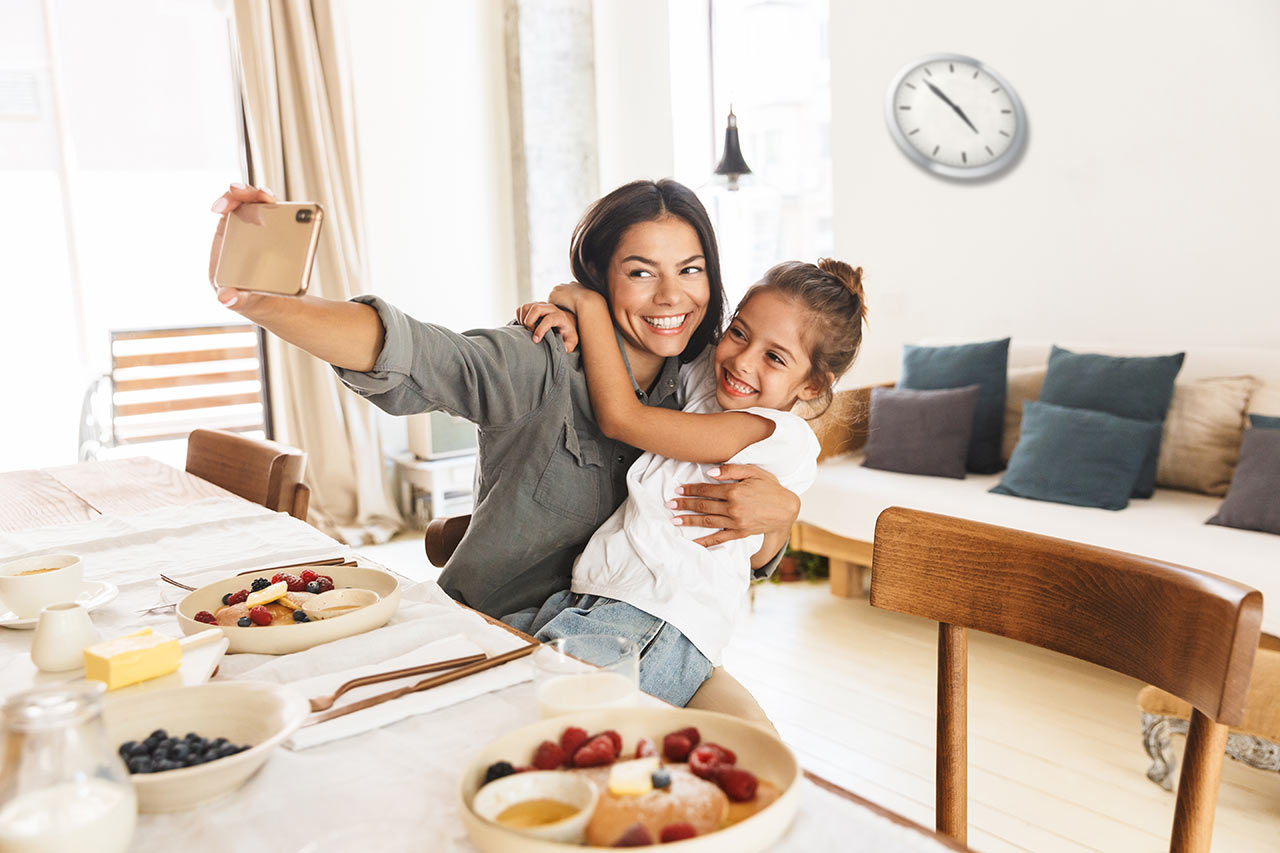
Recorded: {"hour": 4, "minute": 53}
